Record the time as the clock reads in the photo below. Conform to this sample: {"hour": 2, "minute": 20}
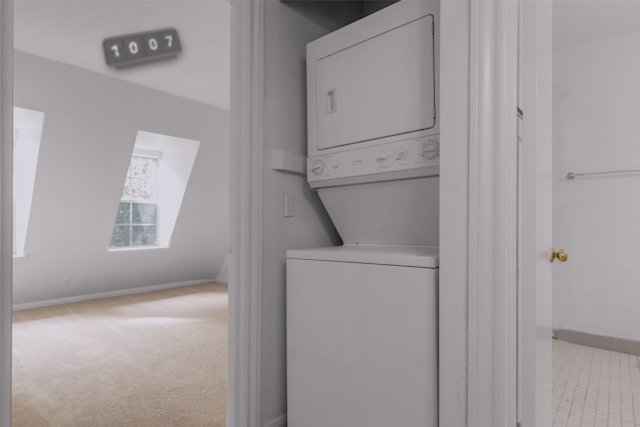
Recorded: {"hour": 10, "minute": 7}
